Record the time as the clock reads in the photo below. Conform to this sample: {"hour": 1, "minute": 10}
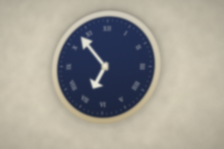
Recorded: {"hour": 6, "minute": 53}
